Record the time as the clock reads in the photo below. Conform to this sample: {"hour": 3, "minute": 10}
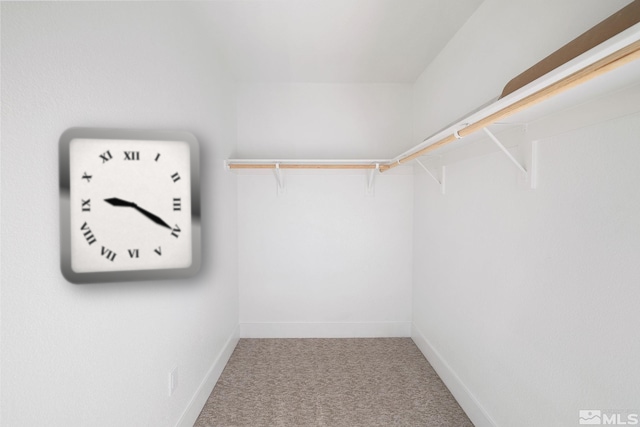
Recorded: {"hour": 9, "minute": 20}
